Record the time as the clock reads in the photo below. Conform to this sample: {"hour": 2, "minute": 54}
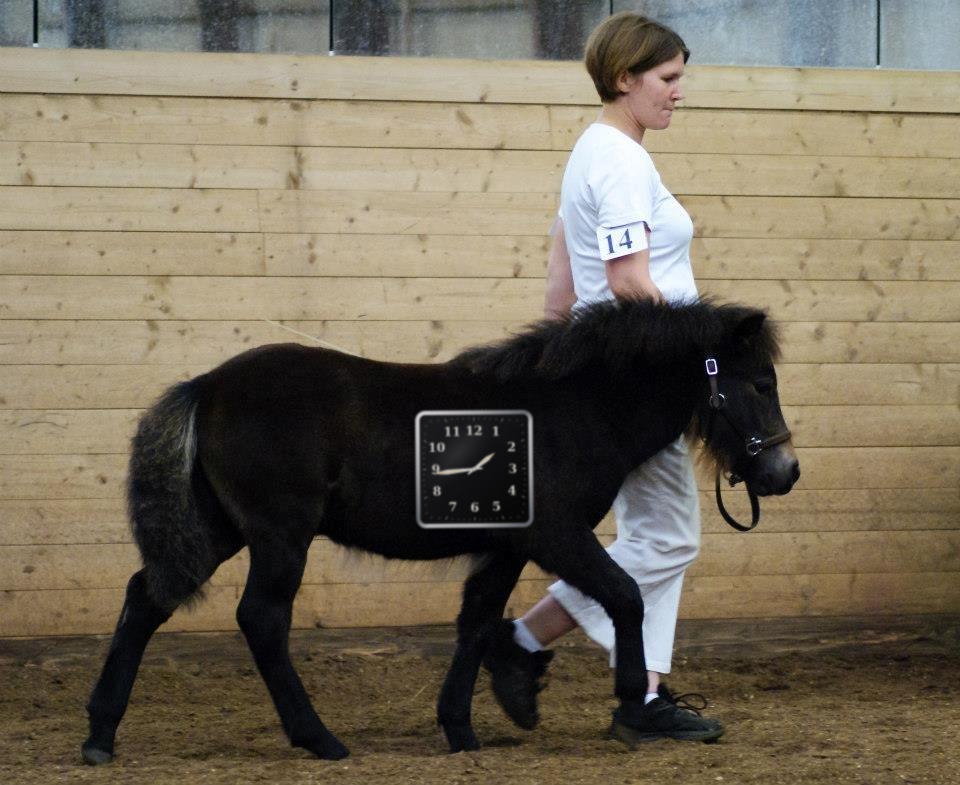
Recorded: {"hour": 1, "minute": 44}
